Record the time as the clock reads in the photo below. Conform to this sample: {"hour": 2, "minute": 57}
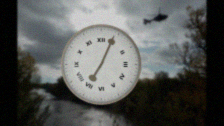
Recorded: {"hour": 7, "minute": 4}
